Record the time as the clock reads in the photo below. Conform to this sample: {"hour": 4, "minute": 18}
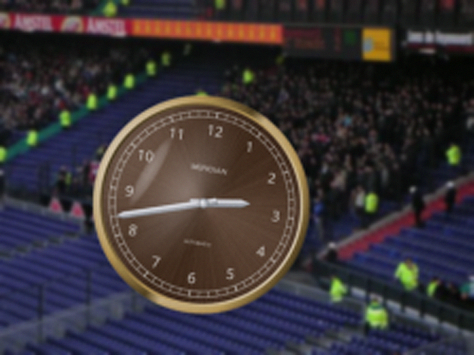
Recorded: {"hour": 2, "minute": 42}
